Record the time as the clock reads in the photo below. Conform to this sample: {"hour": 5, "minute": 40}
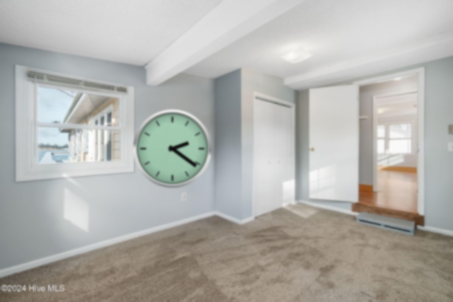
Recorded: {"hour": 2, "minute": 21}
